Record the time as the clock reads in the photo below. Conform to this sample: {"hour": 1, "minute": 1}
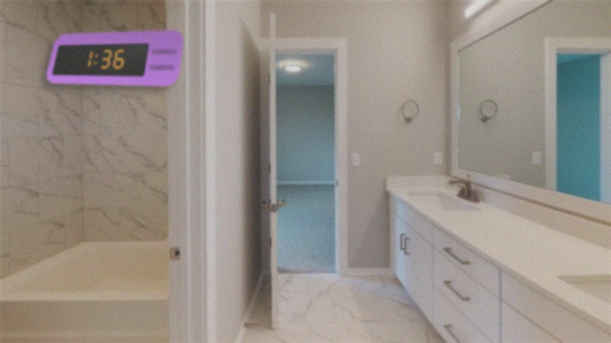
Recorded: {"hour": 1, "minute": 36}
